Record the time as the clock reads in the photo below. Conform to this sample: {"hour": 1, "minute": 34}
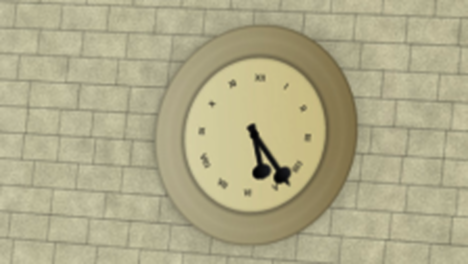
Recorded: {"hour": 5, "minute": 23}
